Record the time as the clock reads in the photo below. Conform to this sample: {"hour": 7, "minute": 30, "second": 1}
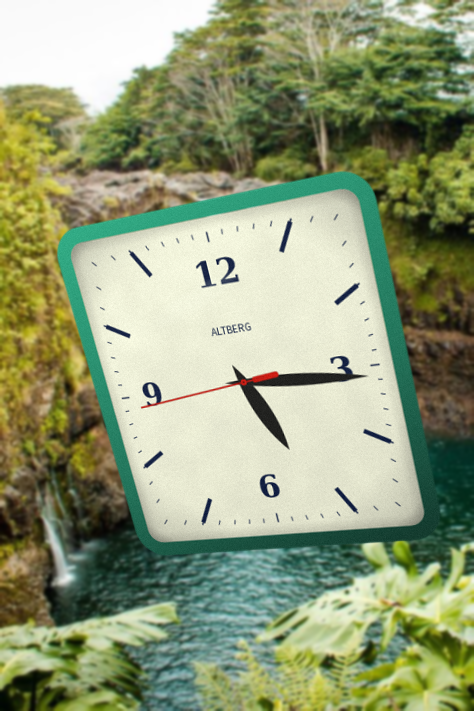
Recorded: {"hour": 5, "minute": 15, "second": 44}
